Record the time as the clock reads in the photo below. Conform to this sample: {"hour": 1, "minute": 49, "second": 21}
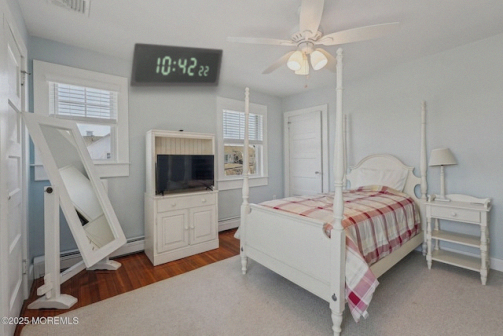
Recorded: {"hour": 10, "minute": 42, "second": 22}
